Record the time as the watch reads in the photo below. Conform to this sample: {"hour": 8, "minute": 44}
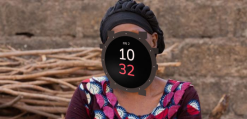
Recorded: {"hour": 10, "minute": 32}
